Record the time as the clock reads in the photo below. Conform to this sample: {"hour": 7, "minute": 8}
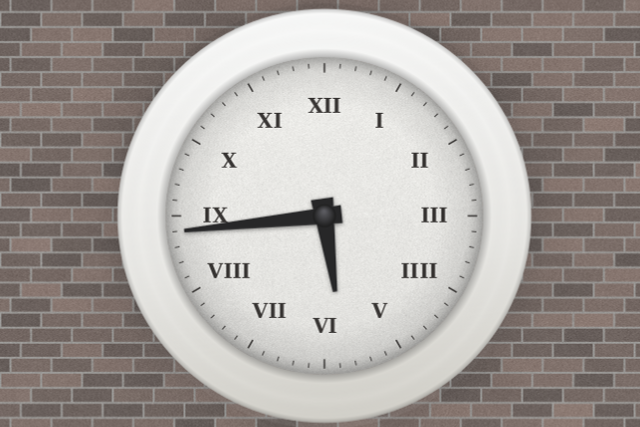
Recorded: {"hour": 5, "minute": 44}
